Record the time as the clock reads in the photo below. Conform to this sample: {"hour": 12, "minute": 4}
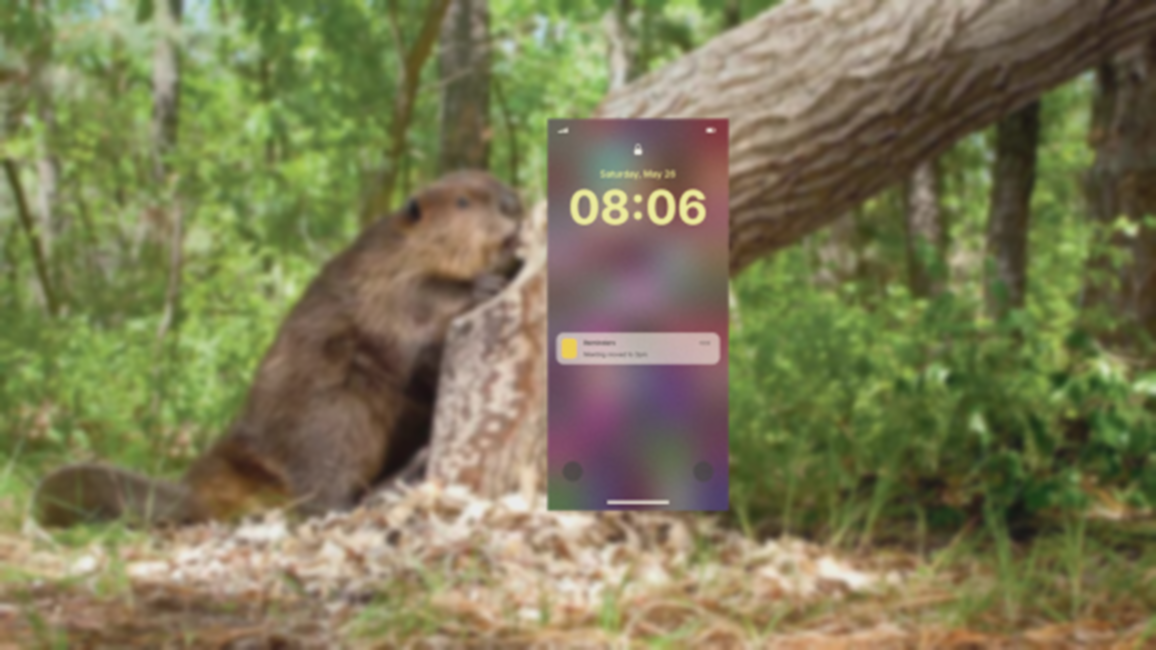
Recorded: {"hour": 8, "minute": 6}
